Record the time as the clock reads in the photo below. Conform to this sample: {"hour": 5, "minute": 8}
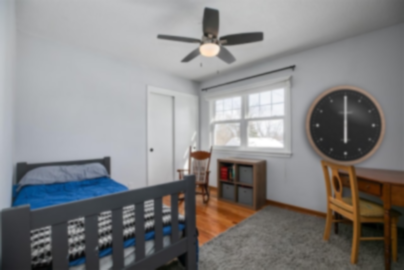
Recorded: {"hour": 6, "minute": 0}
